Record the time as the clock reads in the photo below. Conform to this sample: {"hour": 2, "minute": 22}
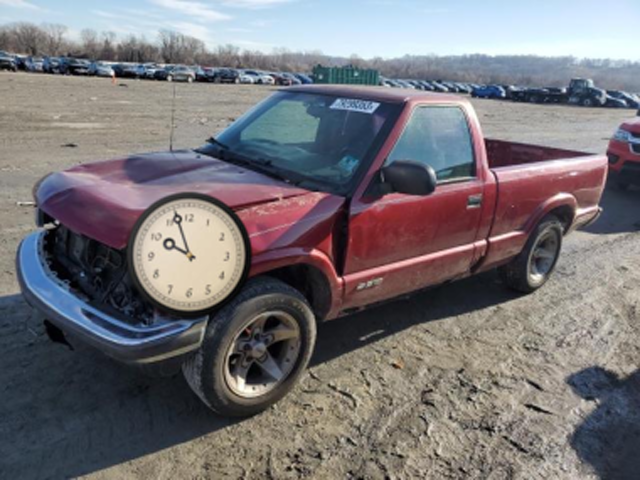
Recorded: {"hour": 9, "minute": 57}
